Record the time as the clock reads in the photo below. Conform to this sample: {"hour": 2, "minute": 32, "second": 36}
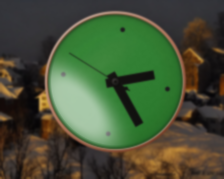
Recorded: {"hour": 2, "minute": 23, "second": 49}
